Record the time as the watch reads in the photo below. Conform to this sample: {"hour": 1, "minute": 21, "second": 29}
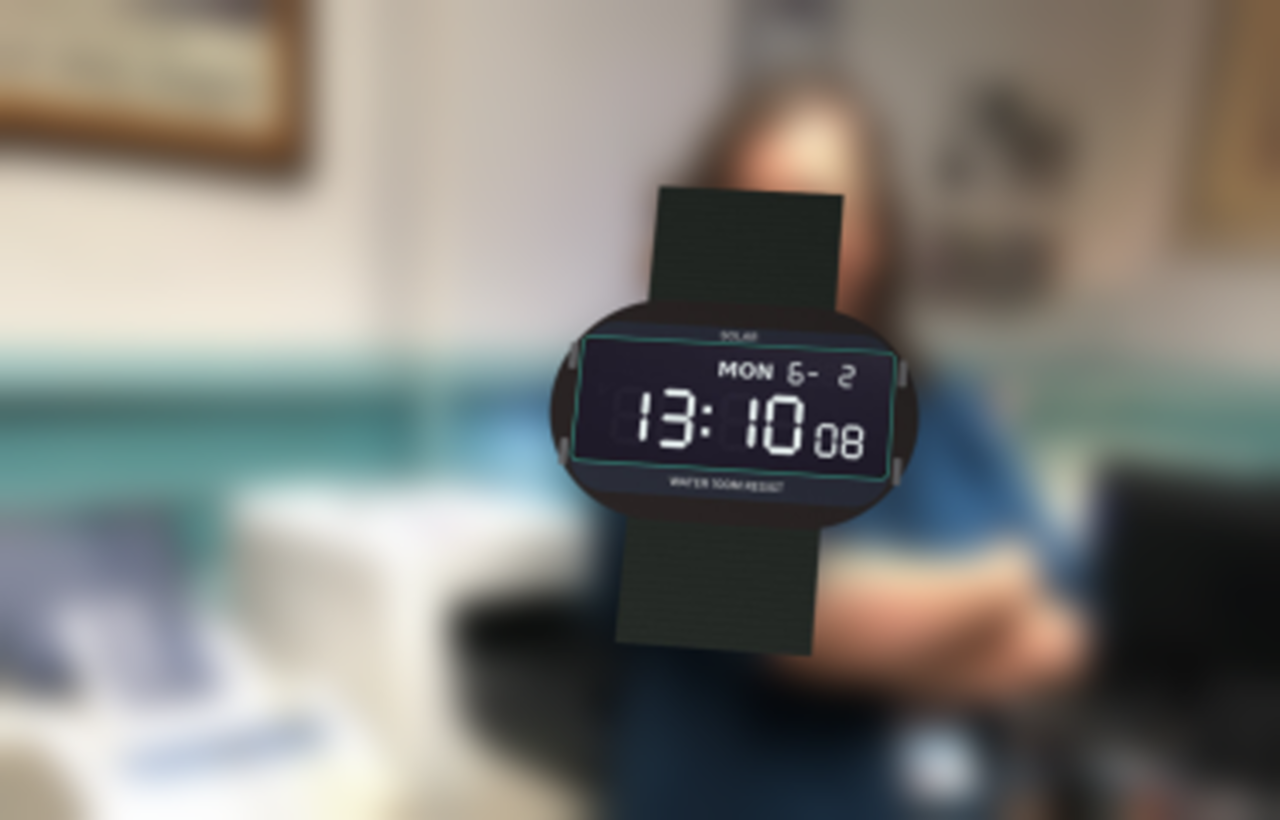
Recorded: {"hour": 13, "minute": 10, "second": 8}
